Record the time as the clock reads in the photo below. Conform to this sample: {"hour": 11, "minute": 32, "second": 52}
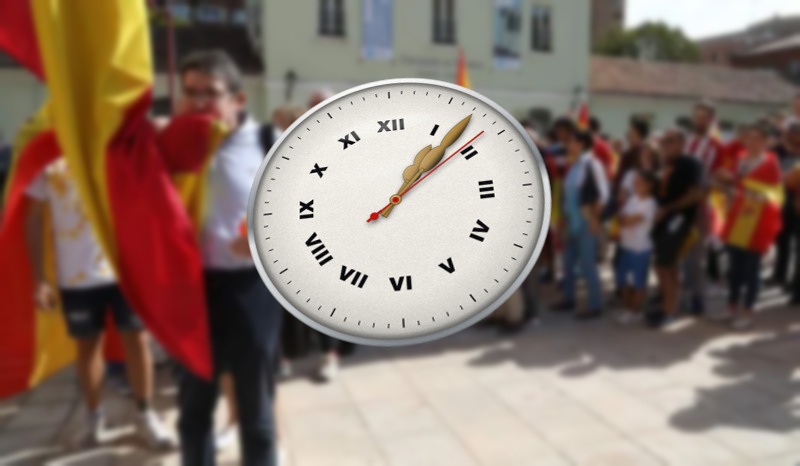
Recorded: {"hour": 1, "minute": 7, "second": 9}
